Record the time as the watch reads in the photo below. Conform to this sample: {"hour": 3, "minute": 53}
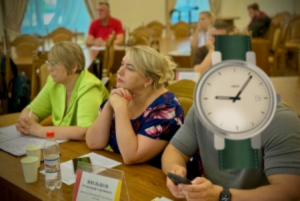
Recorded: {"hour": 9, "minute": 6}
